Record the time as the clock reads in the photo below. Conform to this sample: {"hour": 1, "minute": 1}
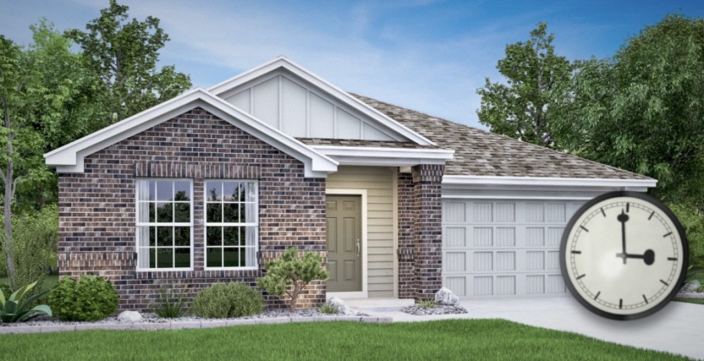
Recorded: {"hour": 2, "minute": 59}
